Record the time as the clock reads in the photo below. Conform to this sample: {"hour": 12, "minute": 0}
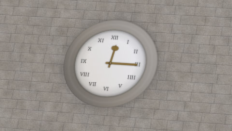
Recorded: {"hour": 12, "minute": 15}
